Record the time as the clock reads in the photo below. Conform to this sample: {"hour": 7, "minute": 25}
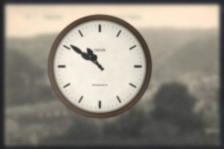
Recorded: {"hour": 10, "minute": 51}
